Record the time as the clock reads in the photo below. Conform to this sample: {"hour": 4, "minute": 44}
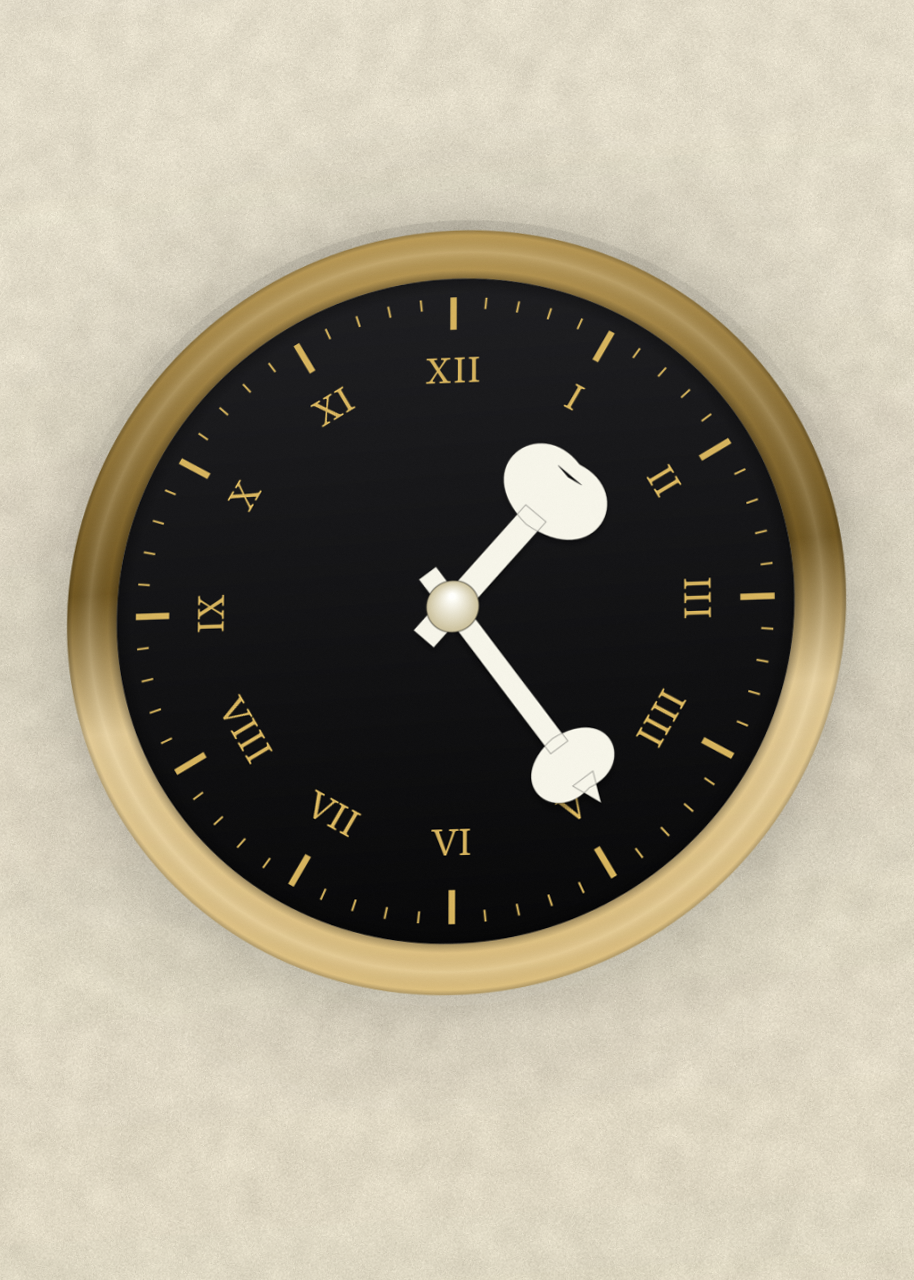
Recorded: {"hour": 1, "minute": 24}
